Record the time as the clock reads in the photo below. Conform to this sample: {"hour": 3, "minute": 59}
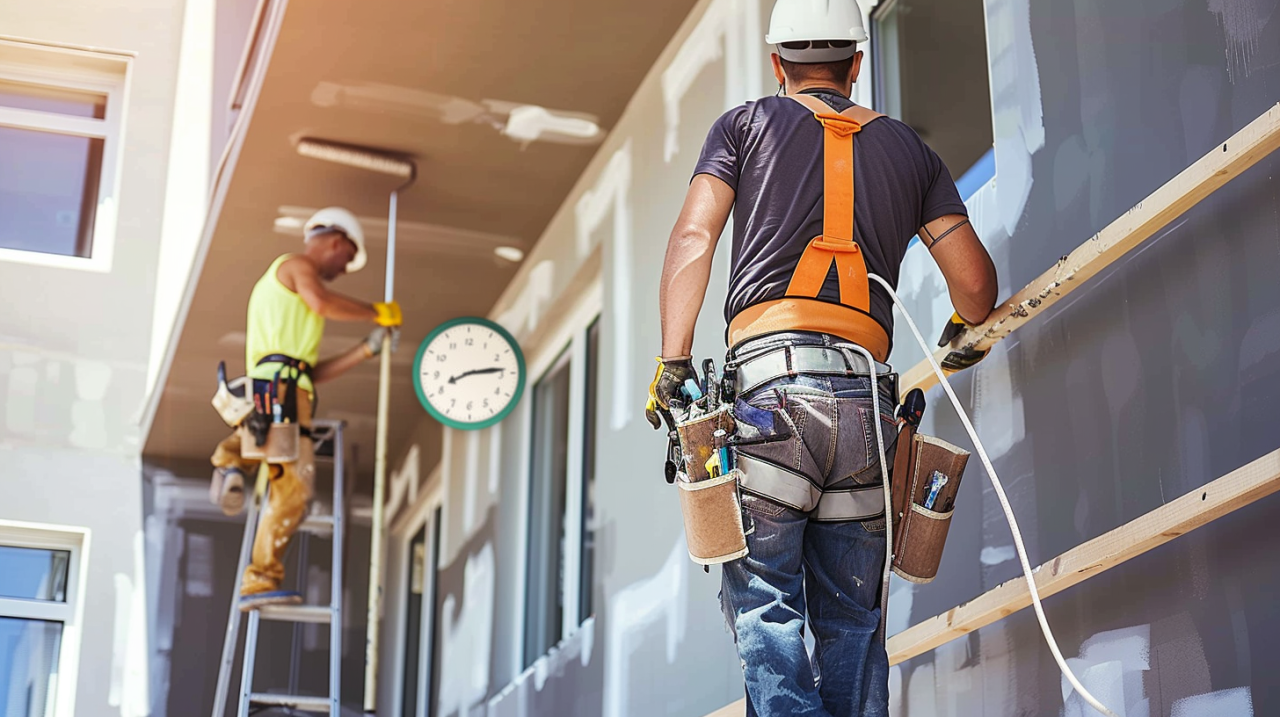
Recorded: {"hour": 8, "minute": 14}
